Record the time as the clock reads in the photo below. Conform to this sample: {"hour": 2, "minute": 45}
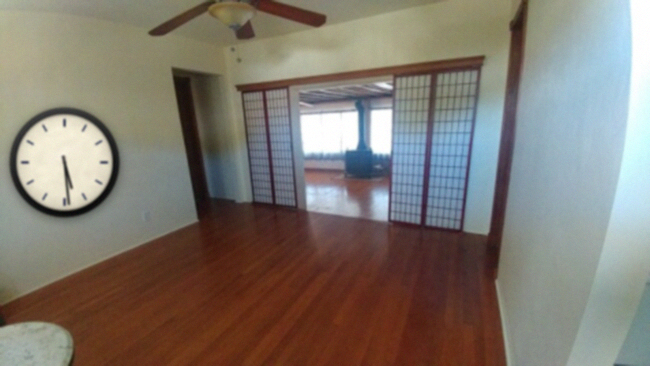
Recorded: {"hour": 5, "minute": 29}
